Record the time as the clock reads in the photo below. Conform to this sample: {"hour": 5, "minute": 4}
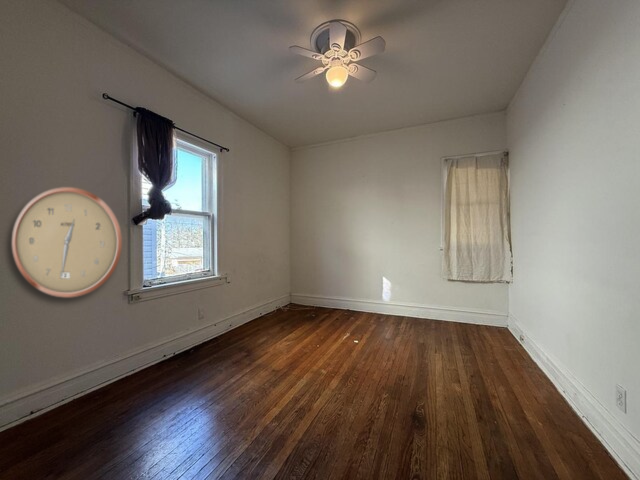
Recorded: {"hour": 12, "minute": 31}
